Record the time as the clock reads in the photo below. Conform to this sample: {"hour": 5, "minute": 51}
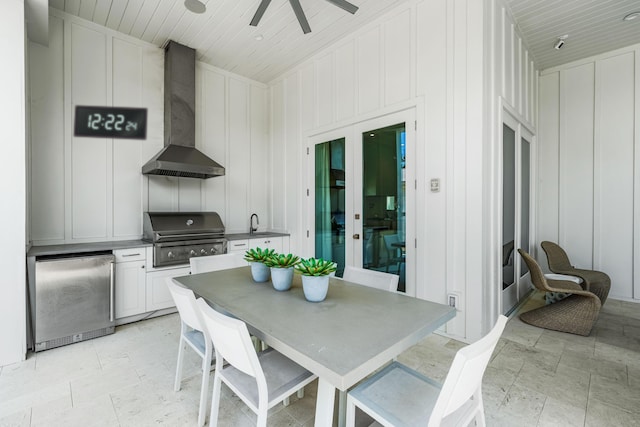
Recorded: {"hour": 12, "minute": 22}
